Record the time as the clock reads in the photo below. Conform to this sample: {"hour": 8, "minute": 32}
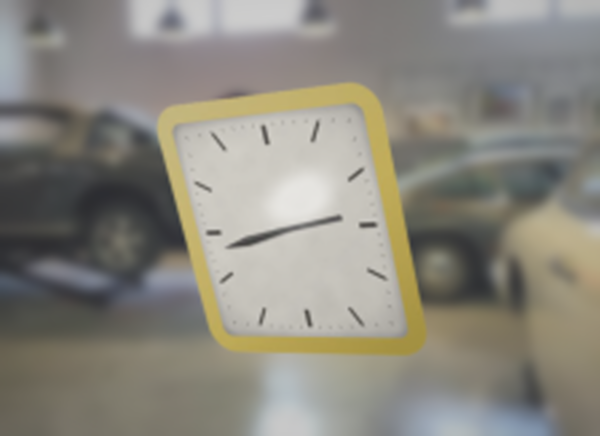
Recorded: {"hour": 2, "minute": 43}
